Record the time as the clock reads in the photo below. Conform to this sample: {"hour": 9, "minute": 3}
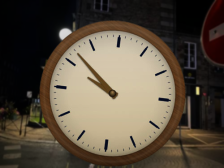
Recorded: {"hour": 9, "minute": 52}
